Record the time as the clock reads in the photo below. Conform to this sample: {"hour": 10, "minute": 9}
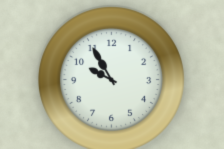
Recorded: {"hour": 9, "minute": 55}
